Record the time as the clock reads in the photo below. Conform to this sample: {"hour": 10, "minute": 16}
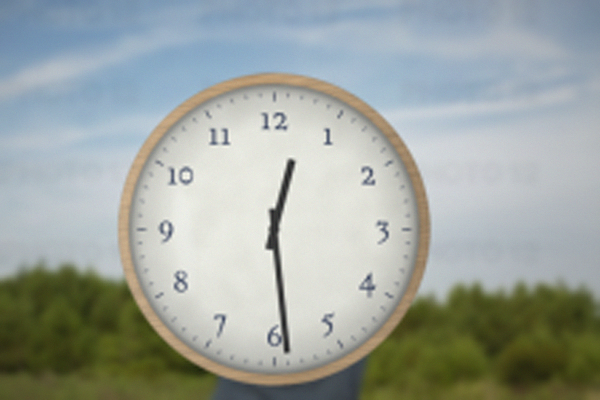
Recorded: {"hour": 12, "minute": 29}
